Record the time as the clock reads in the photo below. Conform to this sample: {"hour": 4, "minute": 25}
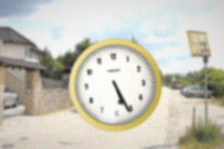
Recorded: {"hour": 5, "minute": 26}
